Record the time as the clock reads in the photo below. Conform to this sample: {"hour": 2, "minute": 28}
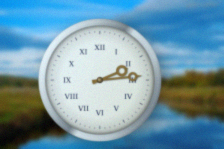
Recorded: {"hour": 2, "minute": 14}
